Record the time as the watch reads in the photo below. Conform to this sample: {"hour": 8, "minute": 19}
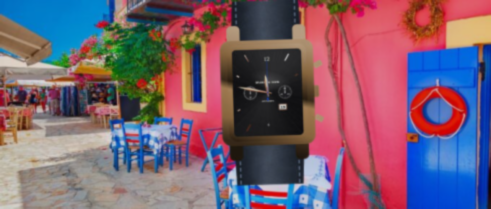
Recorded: {"hour": 11, "minute": 47}
